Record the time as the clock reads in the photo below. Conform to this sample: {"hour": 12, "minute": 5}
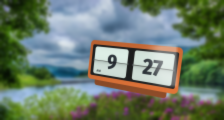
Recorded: {"hour": 9, "minute": 27}
